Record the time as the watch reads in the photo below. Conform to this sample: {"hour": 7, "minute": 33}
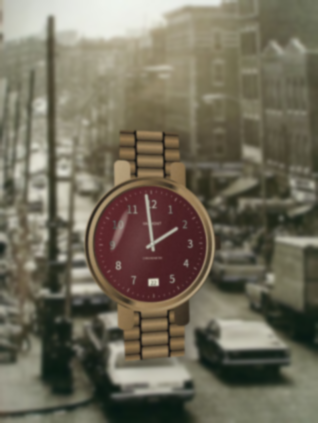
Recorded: {"hour": 1, "minute": 59}
